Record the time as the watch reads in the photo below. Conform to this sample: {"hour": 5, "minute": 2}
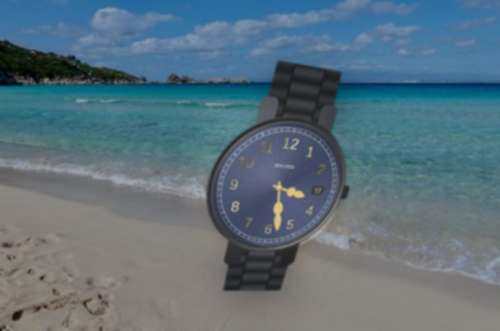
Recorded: {"hour": 3, "minute": 28}
